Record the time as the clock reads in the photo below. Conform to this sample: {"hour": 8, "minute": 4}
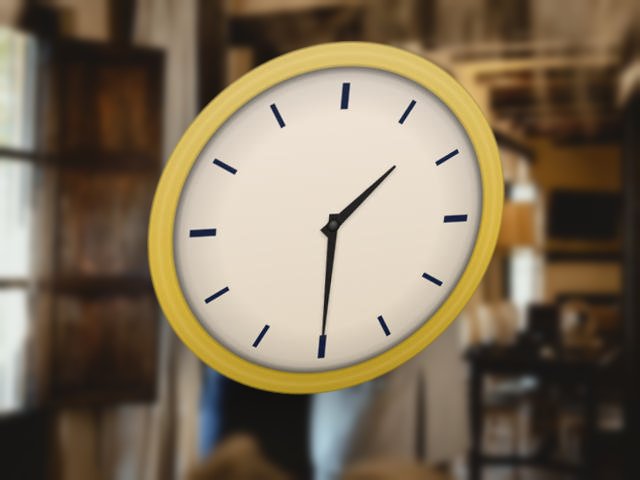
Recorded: {"hour": 1, "minute": 30}
